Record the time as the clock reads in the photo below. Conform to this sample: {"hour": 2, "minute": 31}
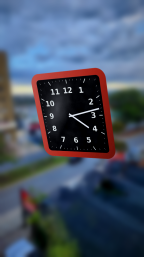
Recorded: {"hour": 4, "minute": 13}
